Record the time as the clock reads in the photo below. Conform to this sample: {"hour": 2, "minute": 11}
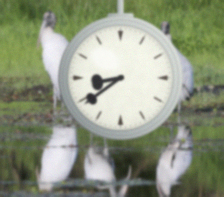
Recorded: {"hour": 8, "minute": 39}
